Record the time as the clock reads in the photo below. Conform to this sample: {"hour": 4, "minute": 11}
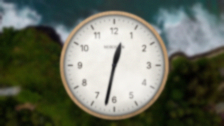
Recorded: {"hour": 12, "minute": 32}
